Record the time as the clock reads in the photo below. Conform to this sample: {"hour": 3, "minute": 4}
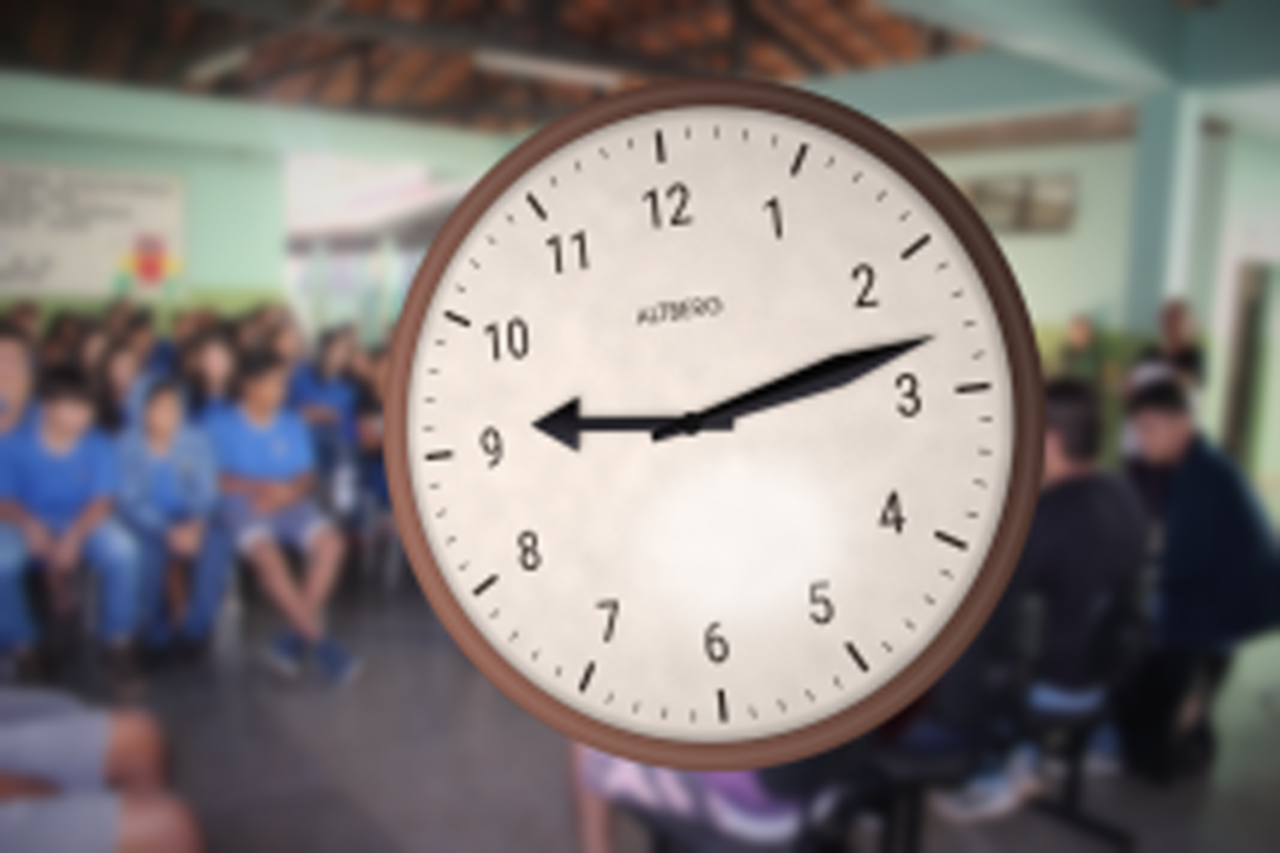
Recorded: {"hour": 9, "minute": 13}
